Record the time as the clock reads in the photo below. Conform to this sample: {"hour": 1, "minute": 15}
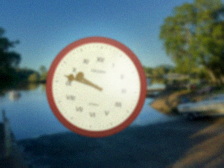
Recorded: {"hour": 9, "minute": 47}
